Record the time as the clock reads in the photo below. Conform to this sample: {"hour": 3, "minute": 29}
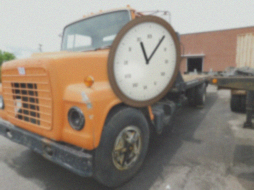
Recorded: {"hour": 11, "minute": 6}
